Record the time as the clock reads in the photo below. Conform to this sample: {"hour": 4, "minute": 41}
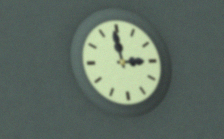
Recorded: {"hour": 2, "minute": 59}
